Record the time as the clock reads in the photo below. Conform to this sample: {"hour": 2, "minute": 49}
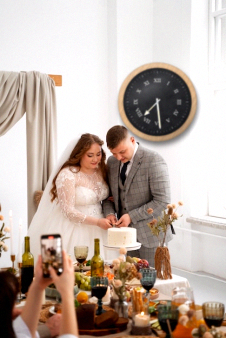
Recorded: {"hour": 7, "minute": 29}
